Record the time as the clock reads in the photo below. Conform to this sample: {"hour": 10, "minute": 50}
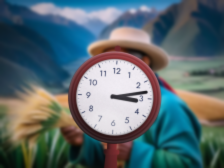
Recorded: {"hour": 3, "minute": 13}
